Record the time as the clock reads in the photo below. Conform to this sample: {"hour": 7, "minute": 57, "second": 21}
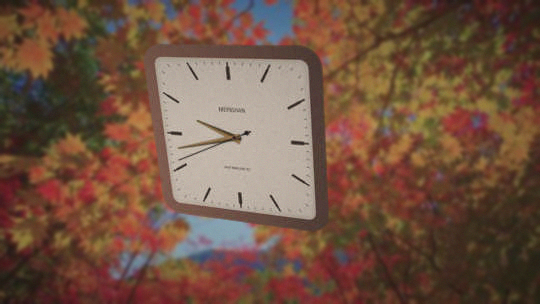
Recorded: {"hour": 9, "minute": 42, "second": 41}
